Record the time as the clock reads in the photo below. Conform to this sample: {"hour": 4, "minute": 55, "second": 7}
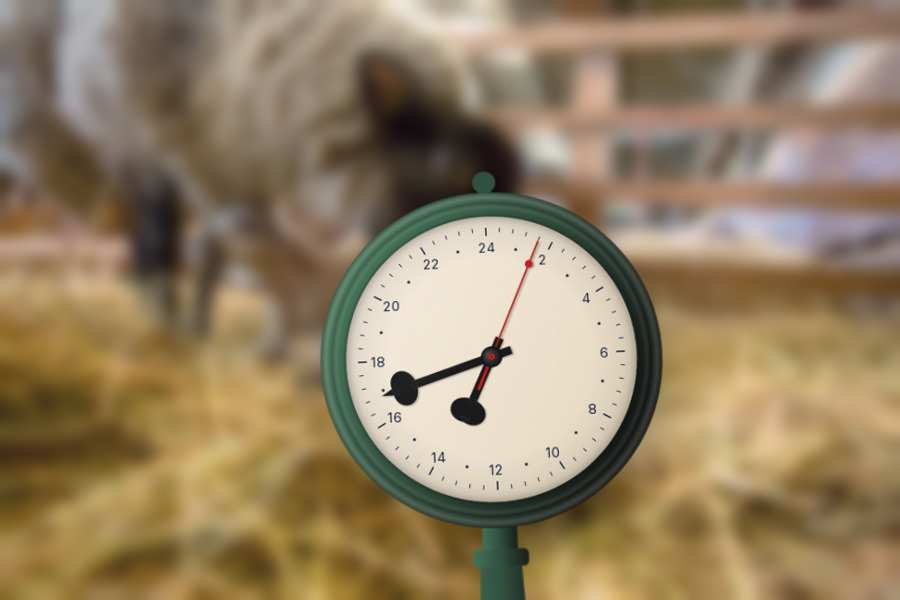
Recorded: {"hour": 13, "minute": 42, "second": 4}
